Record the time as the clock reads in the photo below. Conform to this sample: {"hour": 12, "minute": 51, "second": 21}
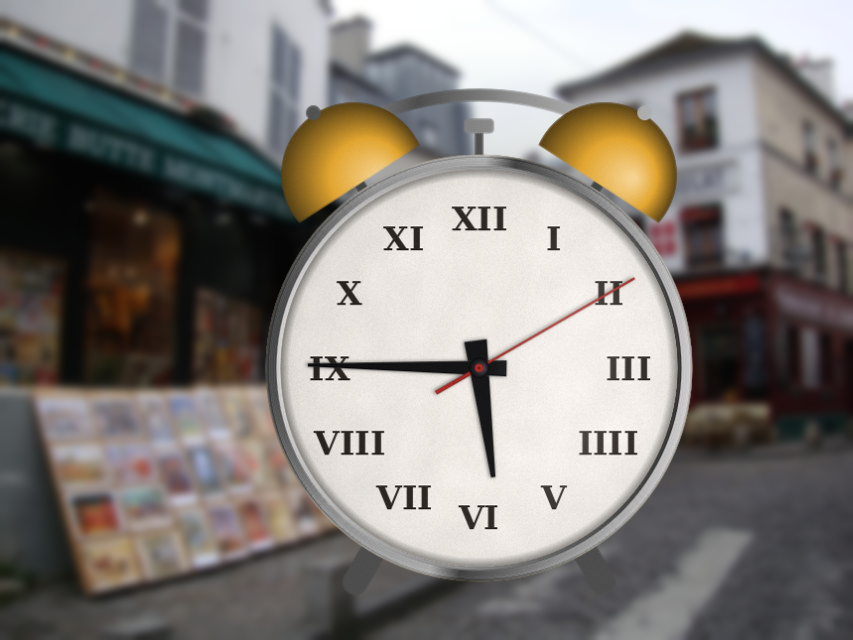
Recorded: {"hour": 5, "minute": 45, "second": 10}
